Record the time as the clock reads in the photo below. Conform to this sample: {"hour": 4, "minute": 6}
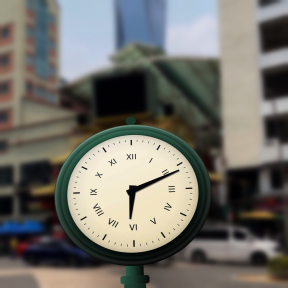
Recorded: {"hour": 6, "minute": 11}
